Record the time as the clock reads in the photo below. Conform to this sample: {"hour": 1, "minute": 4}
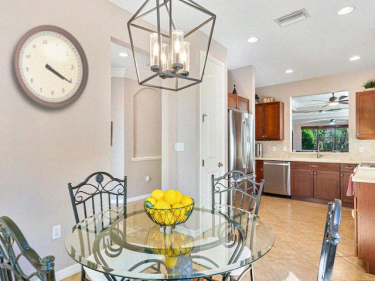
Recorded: {"hour": 4, "minute": 21}
